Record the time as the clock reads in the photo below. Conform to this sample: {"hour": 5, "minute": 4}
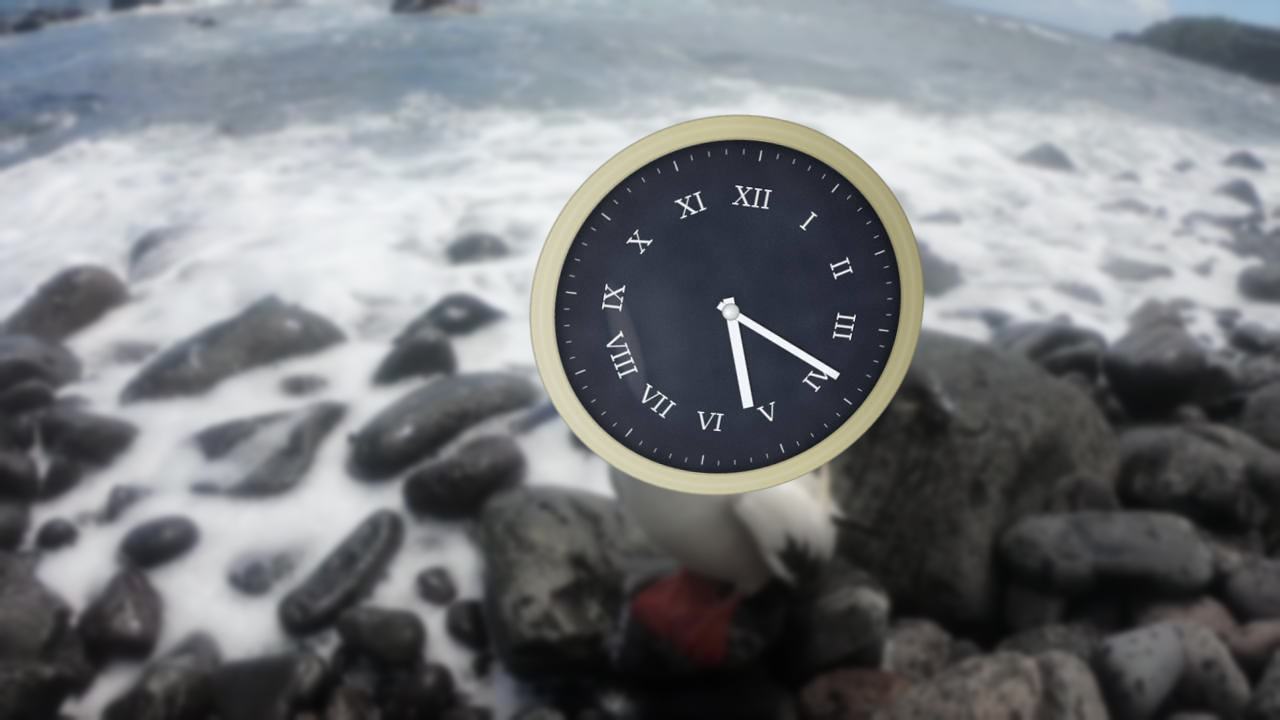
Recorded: {"hour": 5, "minute": 19}
